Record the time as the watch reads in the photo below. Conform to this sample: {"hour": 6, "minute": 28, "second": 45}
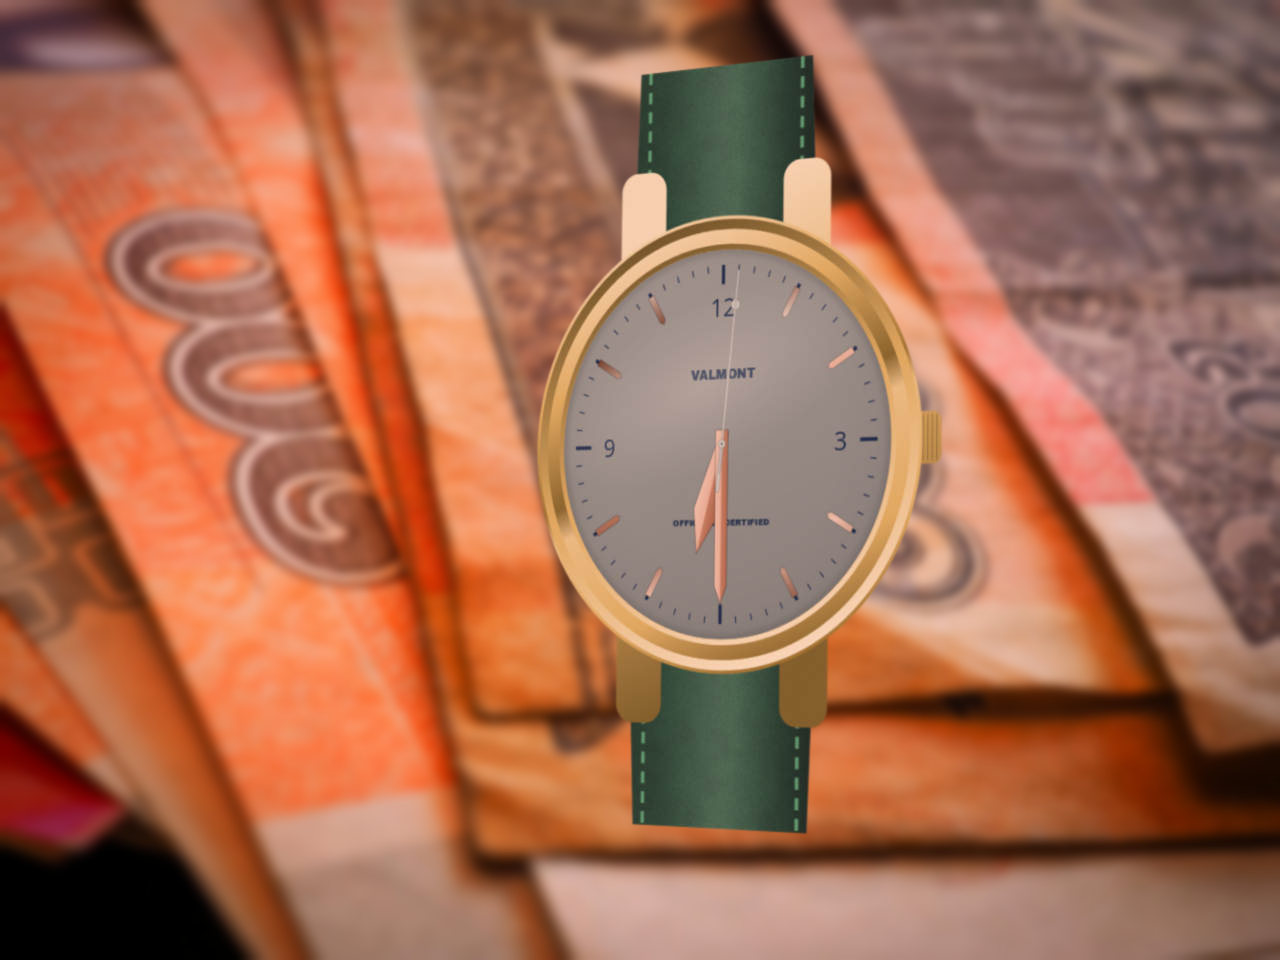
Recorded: {"hour": 6, "minute": 30, "second": 1}
